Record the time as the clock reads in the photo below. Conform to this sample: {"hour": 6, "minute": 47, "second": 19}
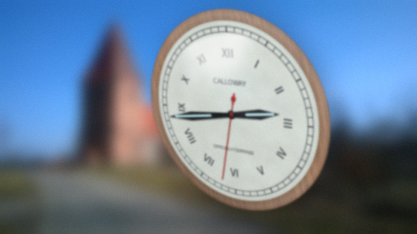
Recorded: {"hour": 2, "minute": 43, "second": 32}
